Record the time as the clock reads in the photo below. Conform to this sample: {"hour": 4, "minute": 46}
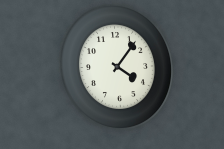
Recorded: {"hour": 4, "minute": 7}
